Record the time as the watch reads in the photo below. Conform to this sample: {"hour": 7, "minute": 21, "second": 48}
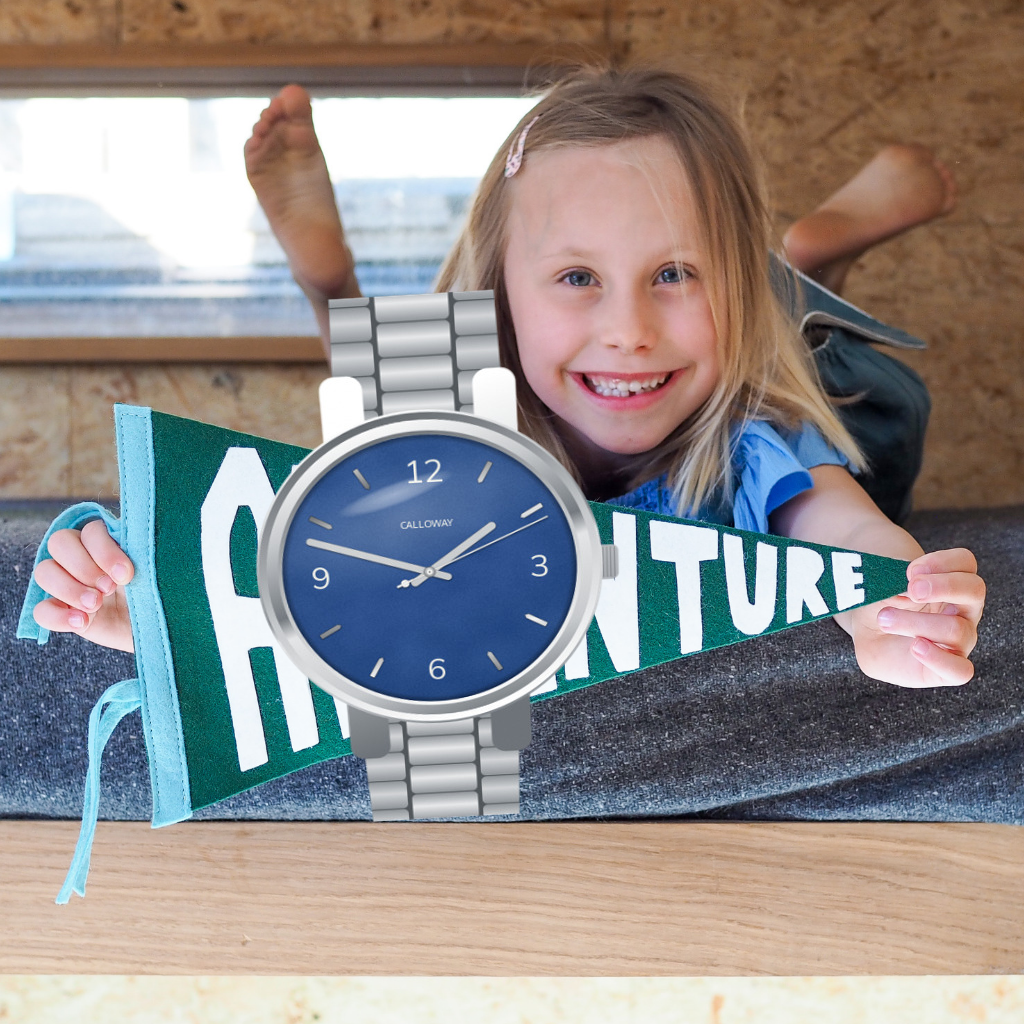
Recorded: {"hour": 1, "minute": 48, "second": 11}
